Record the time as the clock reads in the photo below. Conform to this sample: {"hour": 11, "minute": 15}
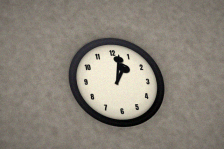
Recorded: {"hour": 1, "minute": 2}
